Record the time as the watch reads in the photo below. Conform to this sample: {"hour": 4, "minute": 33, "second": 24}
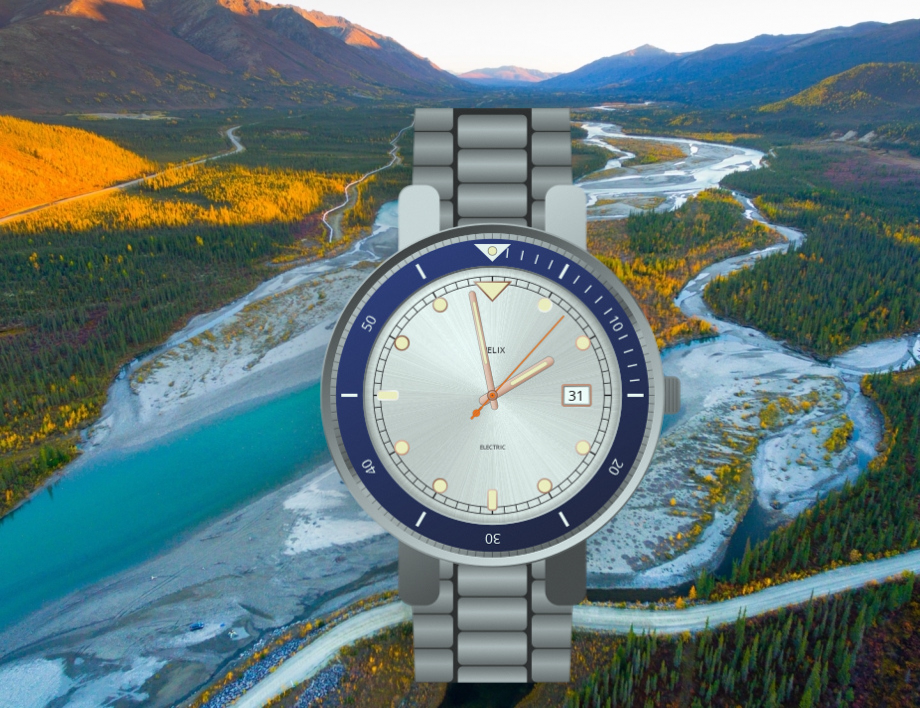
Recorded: {"hour": 1, "minute": 58, "second": 7}
